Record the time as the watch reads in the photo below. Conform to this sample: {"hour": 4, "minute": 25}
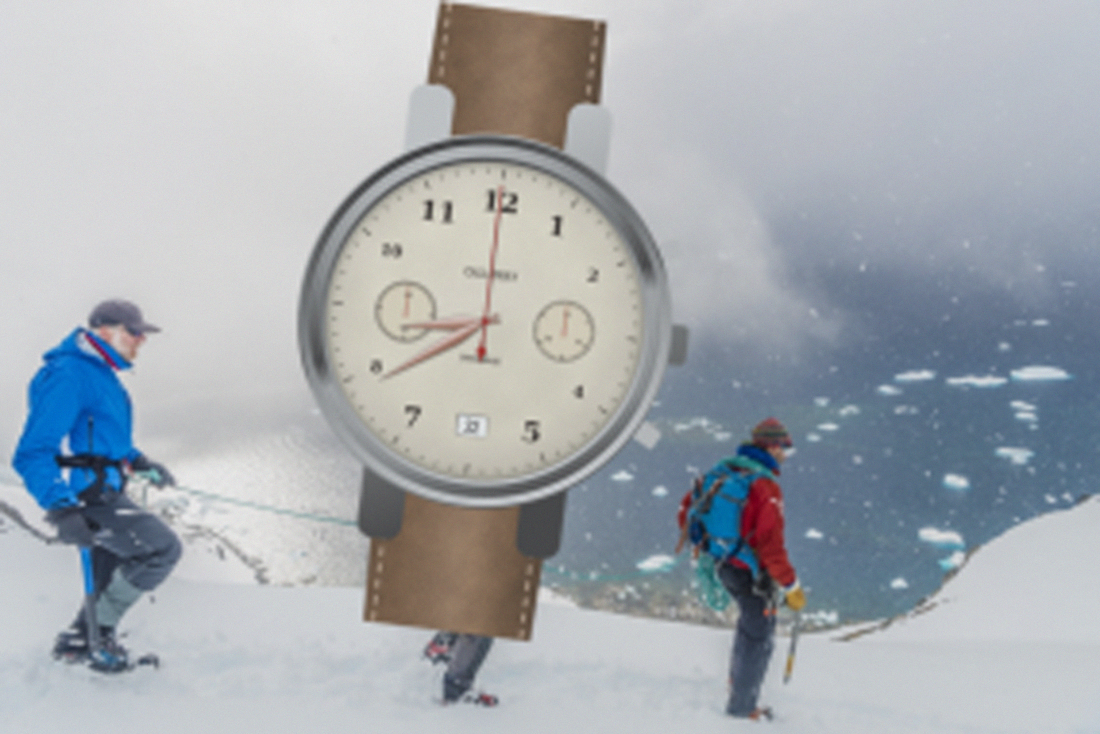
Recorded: {"hour": 8, "minute": 39}
